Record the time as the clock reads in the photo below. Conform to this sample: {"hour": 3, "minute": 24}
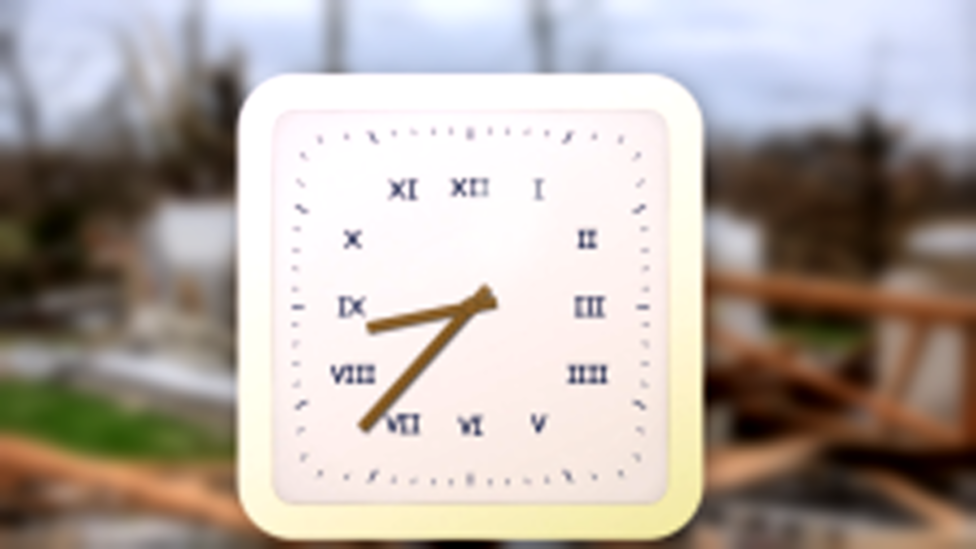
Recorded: {"hour": 8, "minute": 37}
